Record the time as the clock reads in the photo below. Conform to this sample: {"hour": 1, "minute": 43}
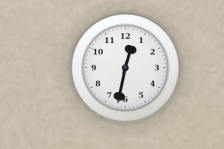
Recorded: {"hour": 12, "minute": 32}
